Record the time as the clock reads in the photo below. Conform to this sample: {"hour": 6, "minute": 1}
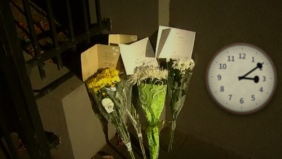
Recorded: {"hour": 3, "minute": 9}
